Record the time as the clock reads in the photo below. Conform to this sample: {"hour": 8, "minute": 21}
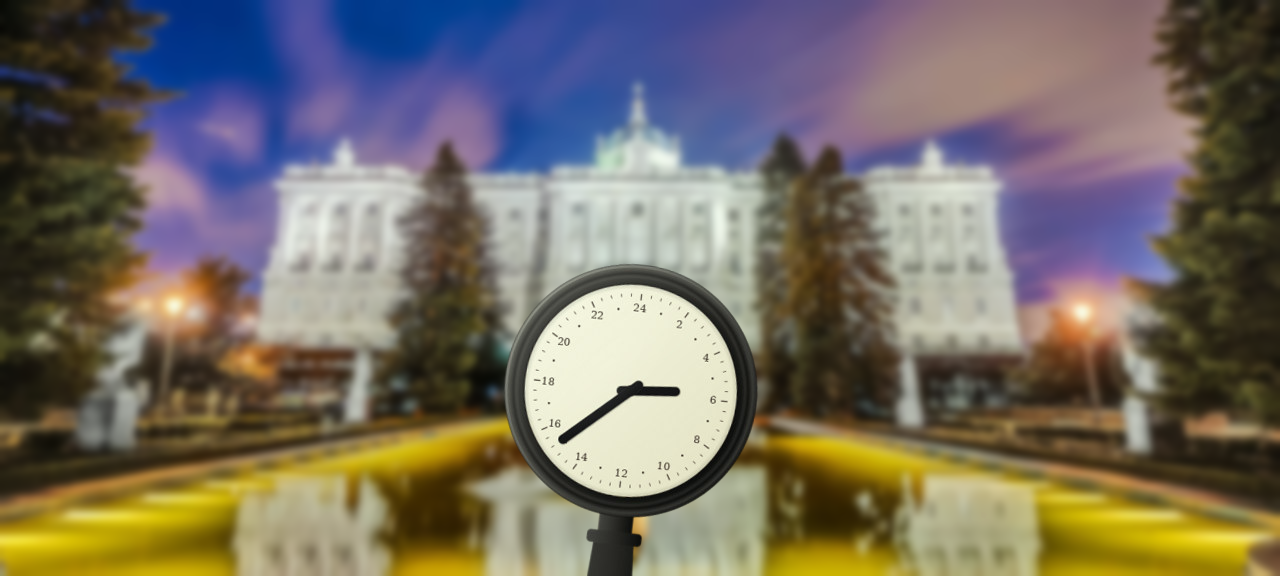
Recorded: {"hour": 5, "minute": 38}
